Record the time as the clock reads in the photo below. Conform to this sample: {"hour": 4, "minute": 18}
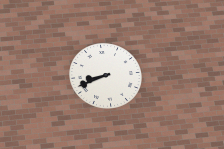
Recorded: {"hour": 8, "minute": 42}
